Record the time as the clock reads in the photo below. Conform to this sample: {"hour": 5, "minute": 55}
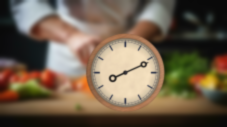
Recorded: {"hour": 8, "minute": 11}
